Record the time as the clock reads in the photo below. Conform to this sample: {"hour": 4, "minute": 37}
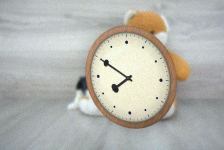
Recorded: {"hour": 7, "minute": 50}
